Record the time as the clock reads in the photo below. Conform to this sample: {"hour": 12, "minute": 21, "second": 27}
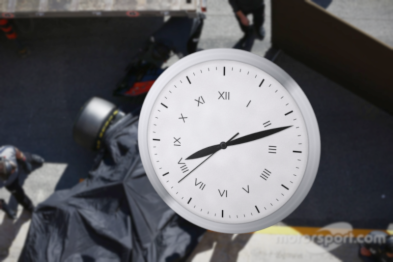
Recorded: {"hour": 8, "minute": 11, "second": 38}
